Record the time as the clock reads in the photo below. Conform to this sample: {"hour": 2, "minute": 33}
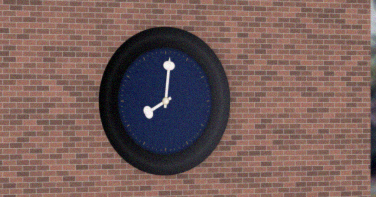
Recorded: {"hour": 8, "minute": 1}
